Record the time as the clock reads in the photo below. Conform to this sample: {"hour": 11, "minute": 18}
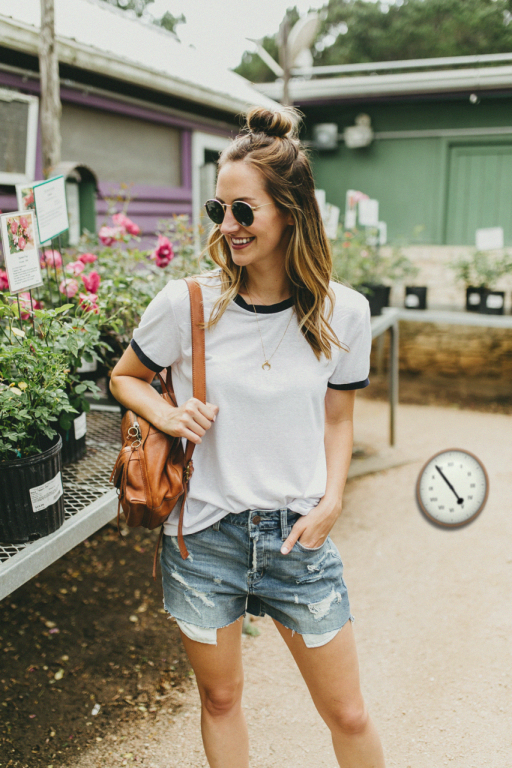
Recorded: {"hour": 4, "minute": 54}
